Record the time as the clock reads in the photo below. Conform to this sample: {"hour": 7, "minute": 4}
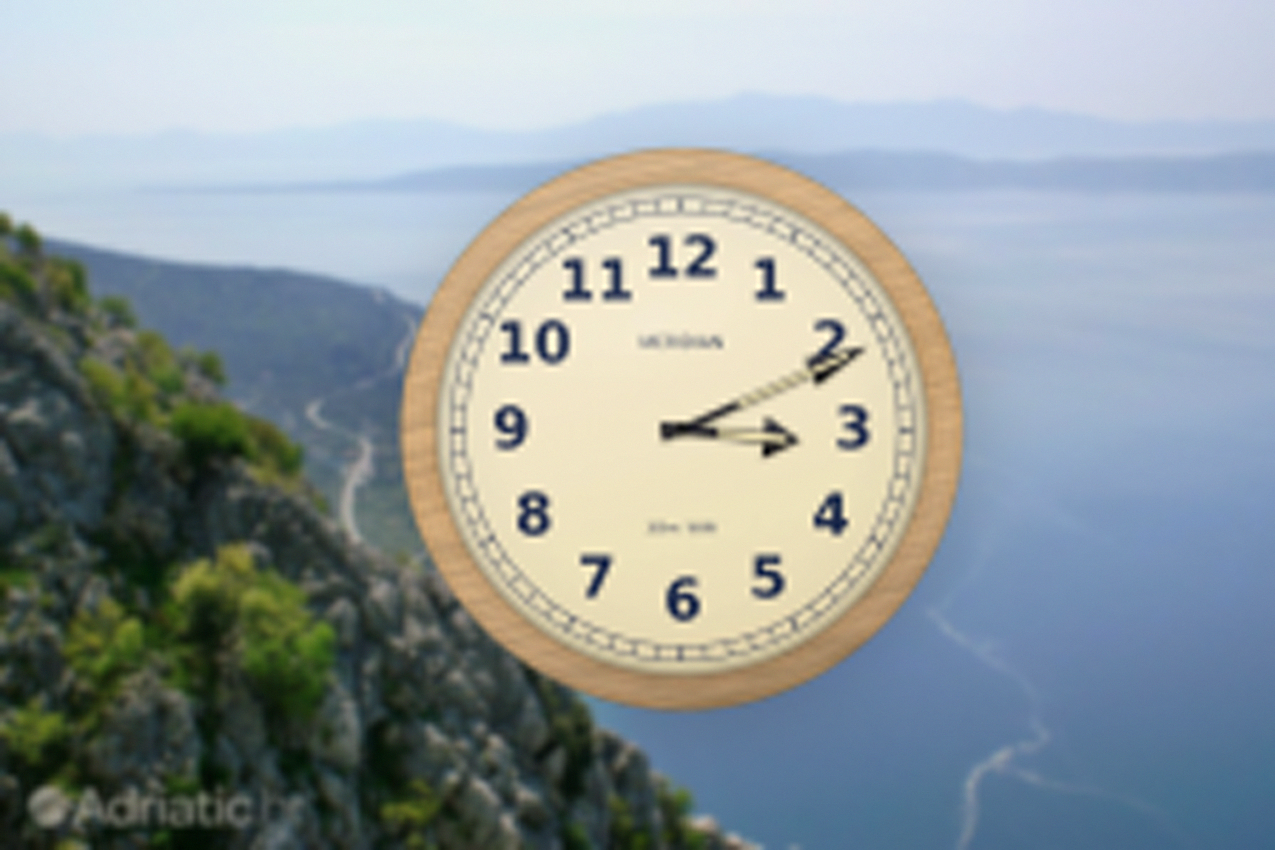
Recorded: {"hour": 3, "minute": 11}
